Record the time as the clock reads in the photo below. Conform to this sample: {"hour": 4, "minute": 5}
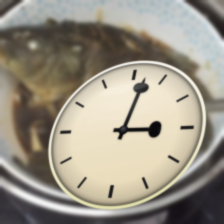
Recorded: {"hour": 3, "minute": 2}
